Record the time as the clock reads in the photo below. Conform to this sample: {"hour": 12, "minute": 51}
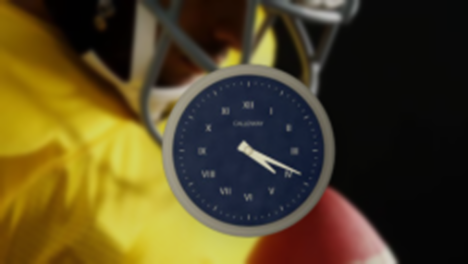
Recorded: {"hour": 4, "minute": 19}
